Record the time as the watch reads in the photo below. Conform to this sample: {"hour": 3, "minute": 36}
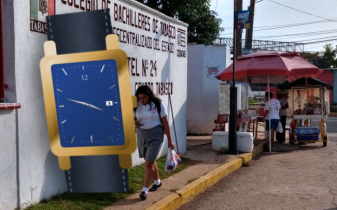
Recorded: {"hour": 3, "minute": 48}
